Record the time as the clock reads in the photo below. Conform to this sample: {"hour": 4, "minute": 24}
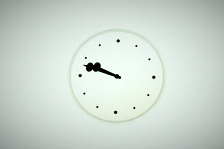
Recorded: {"hour": 9, "minute": 48}
